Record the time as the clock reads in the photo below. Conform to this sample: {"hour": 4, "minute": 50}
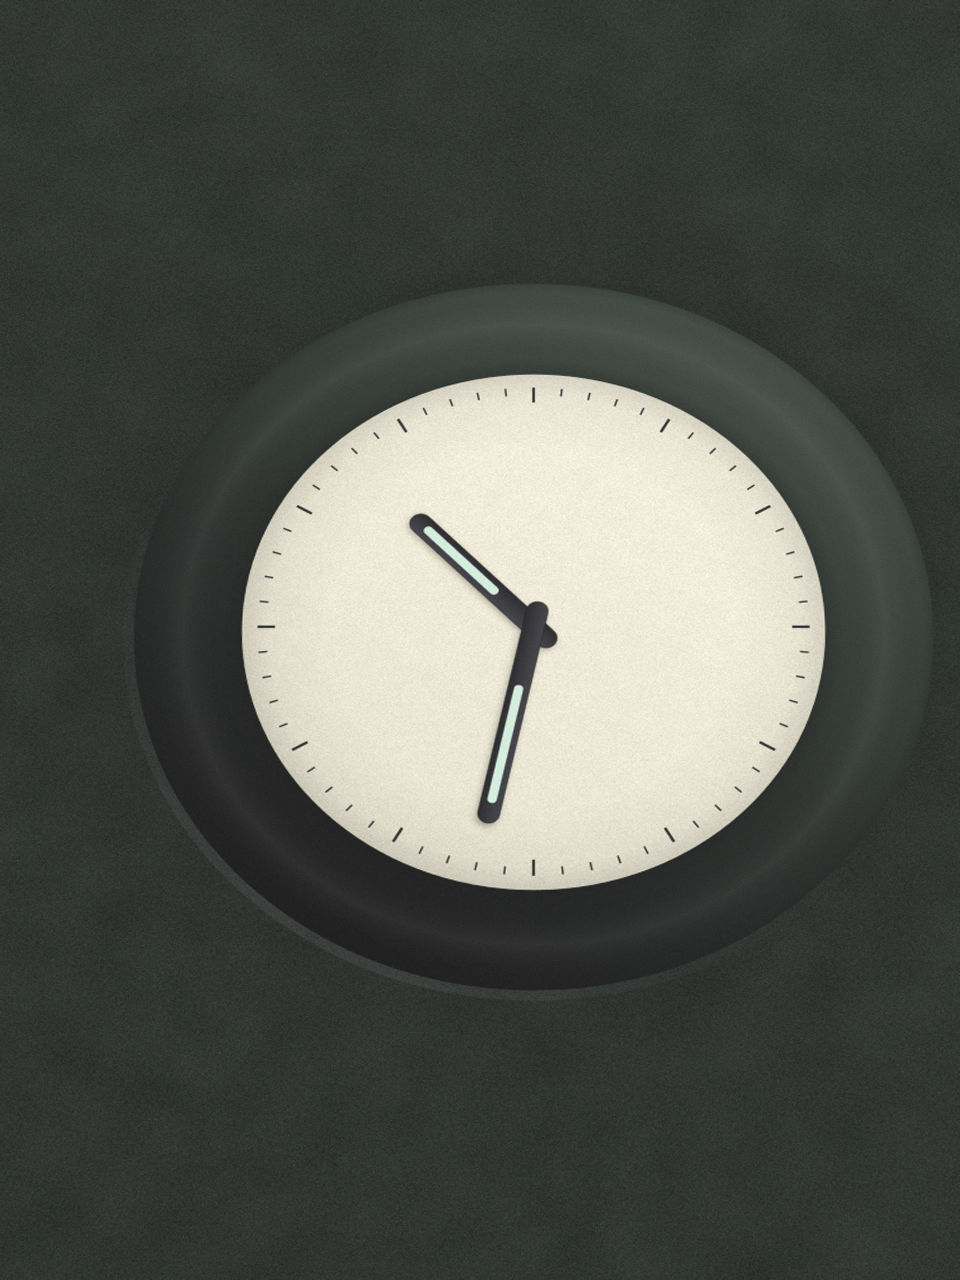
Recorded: {"hour": 10, "minute": 32}
